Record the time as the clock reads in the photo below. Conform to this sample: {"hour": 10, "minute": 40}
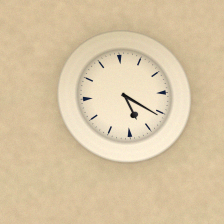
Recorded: {"hour": 5, "minute": 21}
